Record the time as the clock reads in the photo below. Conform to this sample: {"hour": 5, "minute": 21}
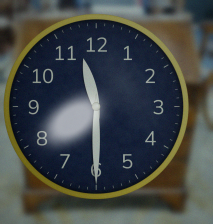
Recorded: {"hour": 11, "minute": 30}
